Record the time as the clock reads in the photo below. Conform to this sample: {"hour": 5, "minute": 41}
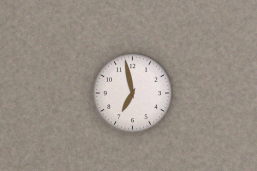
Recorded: {"hour": 6, "minute": 58}
